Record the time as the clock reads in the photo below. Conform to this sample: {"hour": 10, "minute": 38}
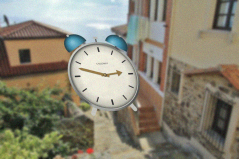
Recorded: {"hour": 2, "minute": 48}
